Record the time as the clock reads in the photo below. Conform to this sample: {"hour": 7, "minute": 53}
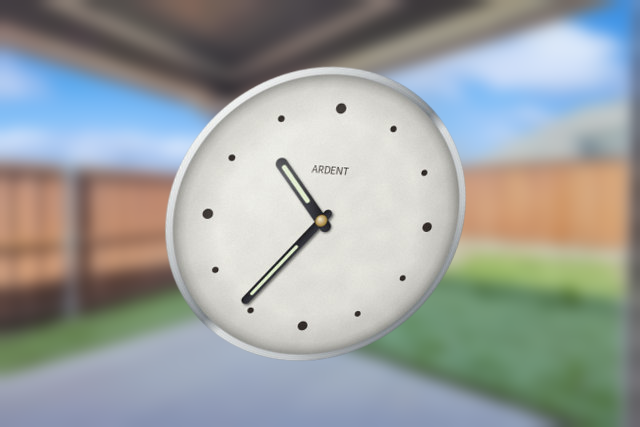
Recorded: {"hour": 10, "minute": 36}
